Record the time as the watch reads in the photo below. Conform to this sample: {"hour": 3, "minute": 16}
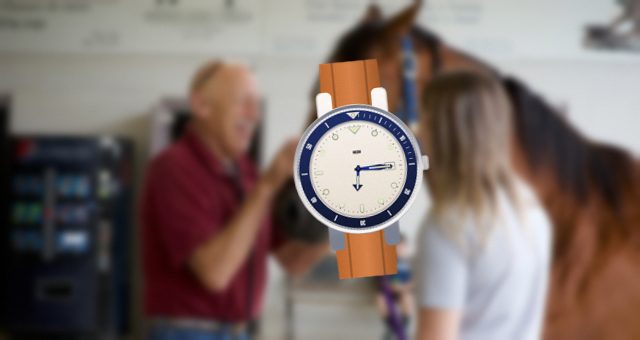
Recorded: {"hour": 6, "minute": 15}
